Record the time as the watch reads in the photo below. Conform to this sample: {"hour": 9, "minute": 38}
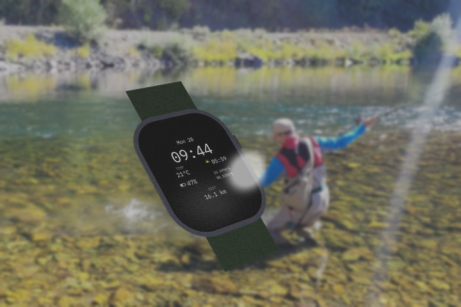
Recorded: {"hour": 9, "minute": 44}
